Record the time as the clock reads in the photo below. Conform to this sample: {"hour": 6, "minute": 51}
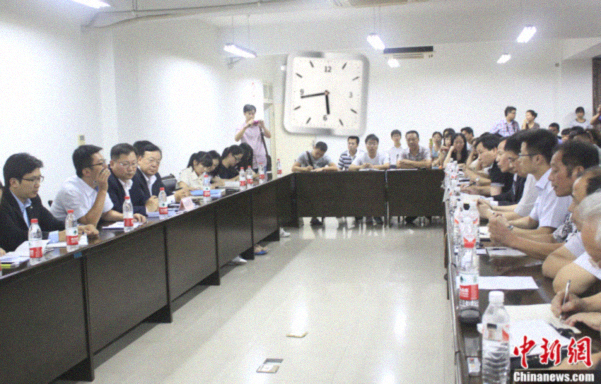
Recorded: {"hour": 5, "minute": 43}
